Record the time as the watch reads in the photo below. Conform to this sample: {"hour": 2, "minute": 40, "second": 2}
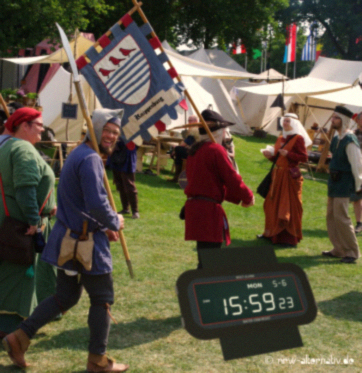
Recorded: {"hour": 15, "minute": 59, "second": 23}
